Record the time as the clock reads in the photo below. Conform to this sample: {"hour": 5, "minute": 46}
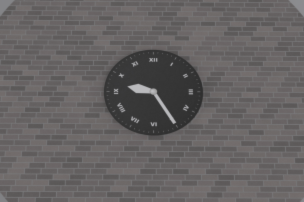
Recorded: {"hour": 9, "minute": 25}
